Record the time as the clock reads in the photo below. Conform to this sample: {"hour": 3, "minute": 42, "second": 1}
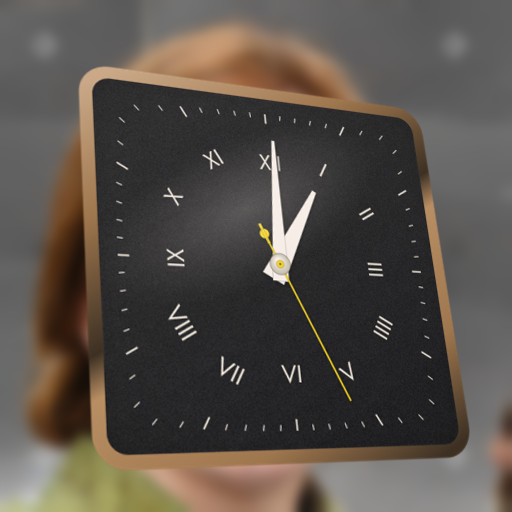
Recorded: {"hour": 1, "minute": 0, "second": 26}
